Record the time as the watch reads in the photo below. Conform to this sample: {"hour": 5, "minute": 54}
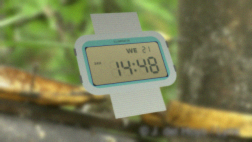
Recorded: {"hour": 14, "minute": 48}
